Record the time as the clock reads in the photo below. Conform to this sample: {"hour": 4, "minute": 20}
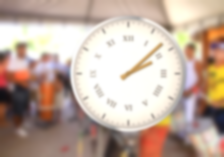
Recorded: {"hour": 2, "minute": 8}
